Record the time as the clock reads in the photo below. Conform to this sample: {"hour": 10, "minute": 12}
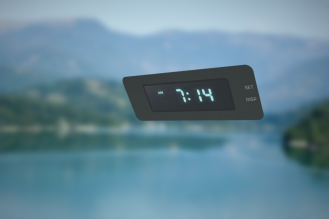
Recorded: {"hour": 7, "minute": 14}
